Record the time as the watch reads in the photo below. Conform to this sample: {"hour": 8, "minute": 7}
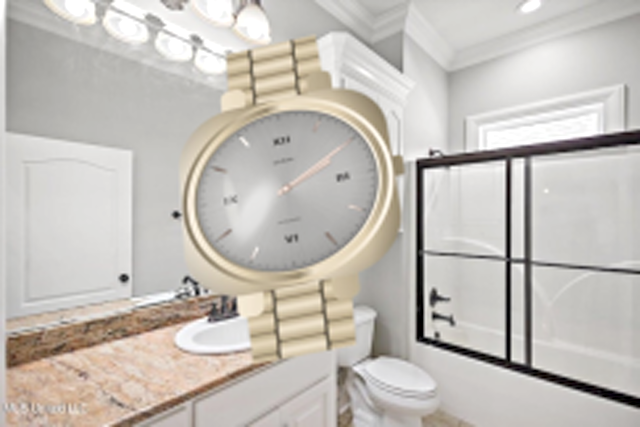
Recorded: {"hour": 2, "minute": 10}
